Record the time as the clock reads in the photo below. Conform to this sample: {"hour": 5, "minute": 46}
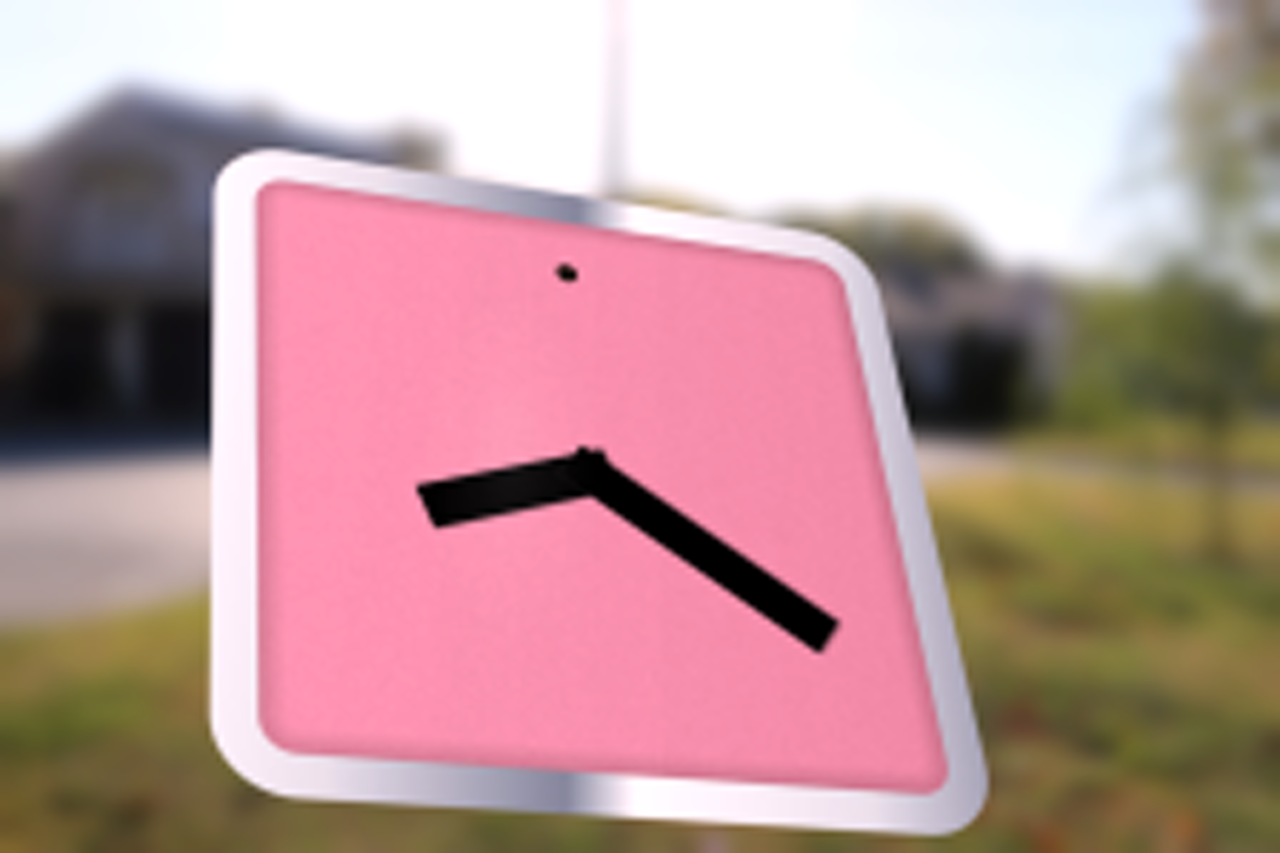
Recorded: {"hour": 8, "minute": 21}
